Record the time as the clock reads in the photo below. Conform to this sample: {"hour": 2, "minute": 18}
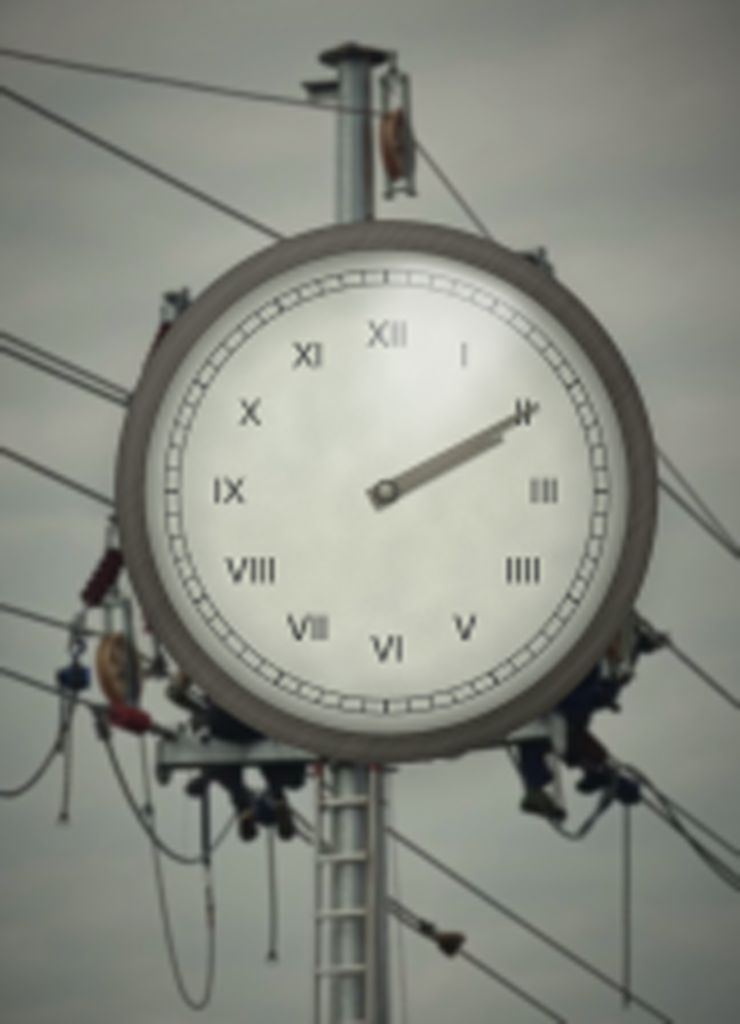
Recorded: {"hour": 2, "minute": 10}
